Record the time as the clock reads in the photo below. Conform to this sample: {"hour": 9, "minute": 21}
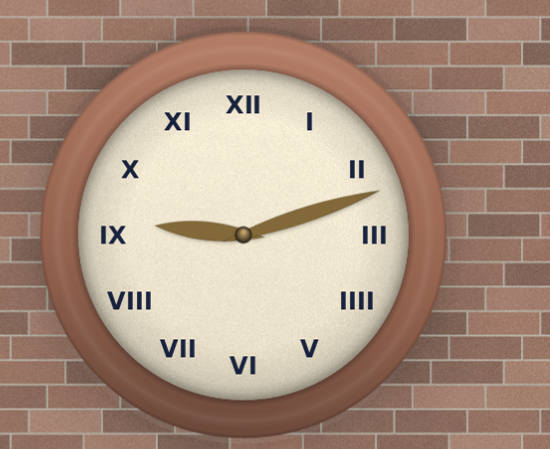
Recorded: {"hour": 9, "minute": 12}
